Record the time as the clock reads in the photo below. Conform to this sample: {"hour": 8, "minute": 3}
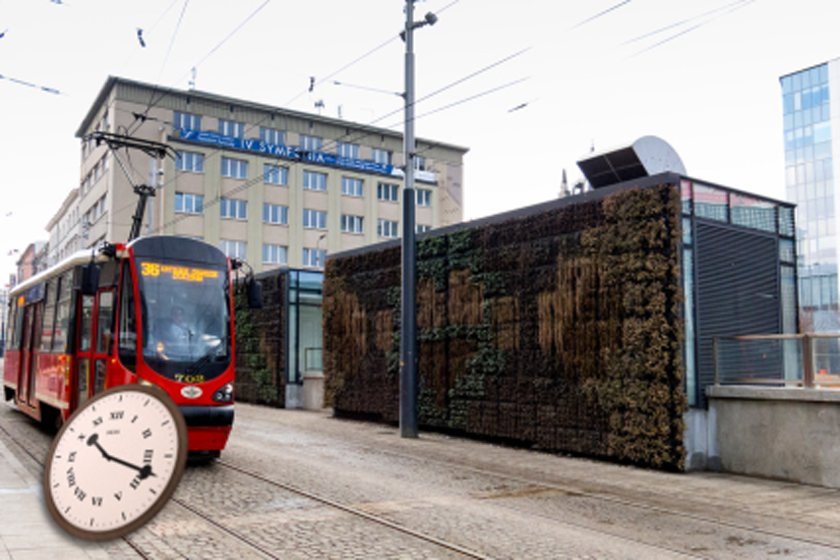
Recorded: {"hour": 10, "minute": 18}
